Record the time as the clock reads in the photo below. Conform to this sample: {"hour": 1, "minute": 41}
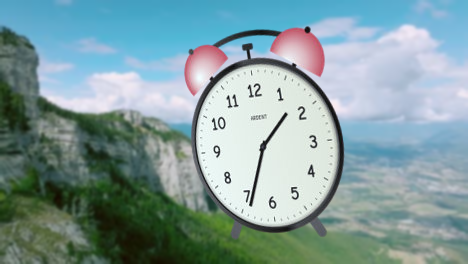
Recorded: {"hour": 1, "minute": 34}
